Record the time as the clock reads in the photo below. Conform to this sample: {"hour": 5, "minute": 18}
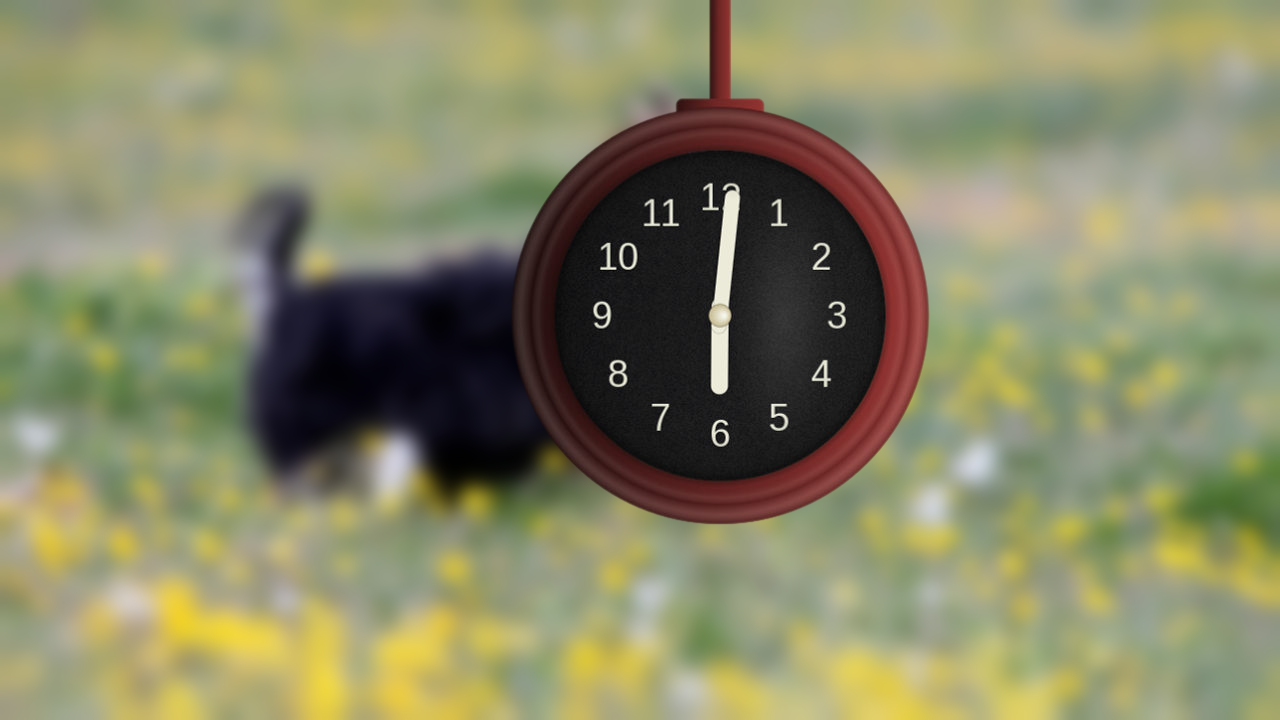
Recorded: {"hour": 6, "minute": 1}
